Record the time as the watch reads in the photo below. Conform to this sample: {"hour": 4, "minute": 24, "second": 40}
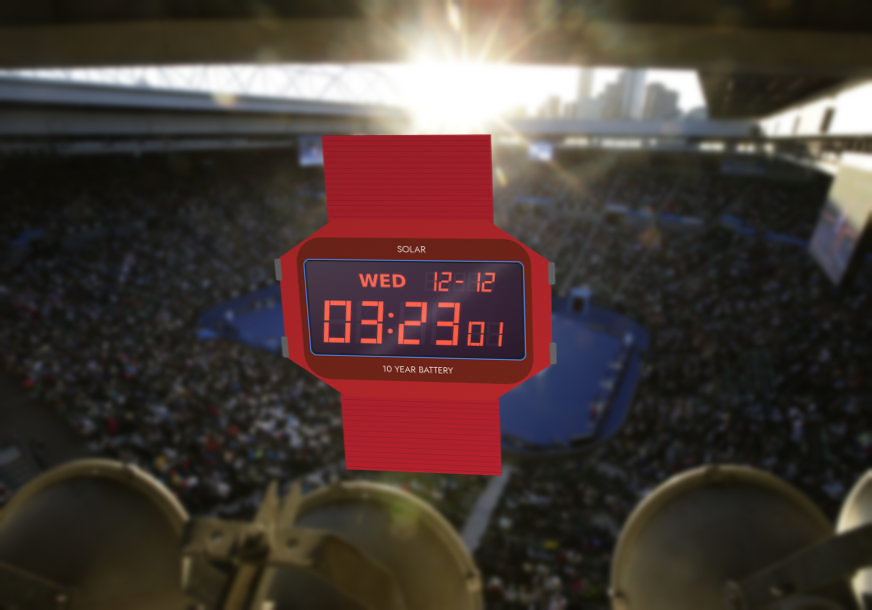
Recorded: {"hour": 3, "minute": 23, "second": 1}
